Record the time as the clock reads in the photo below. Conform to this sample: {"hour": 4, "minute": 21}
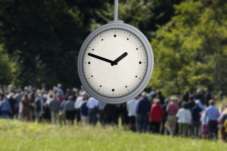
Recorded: {"hour": 1, "minute": 48}
